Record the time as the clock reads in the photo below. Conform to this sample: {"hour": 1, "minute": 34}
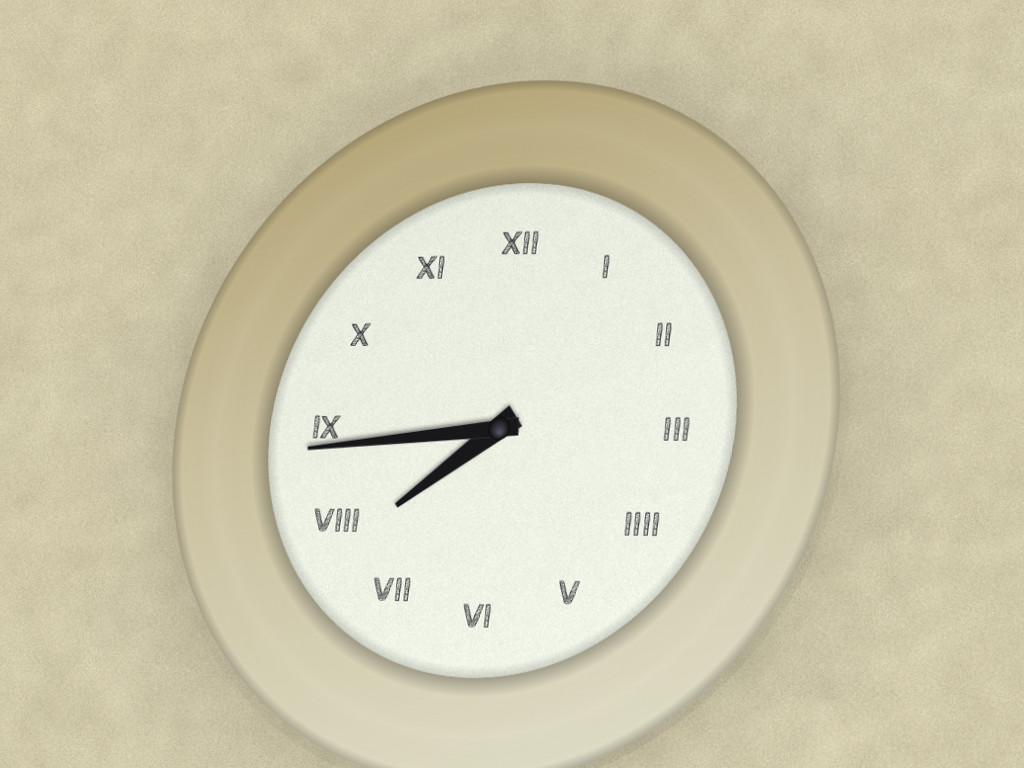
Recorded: {"hour": 7, "minute": 44}
